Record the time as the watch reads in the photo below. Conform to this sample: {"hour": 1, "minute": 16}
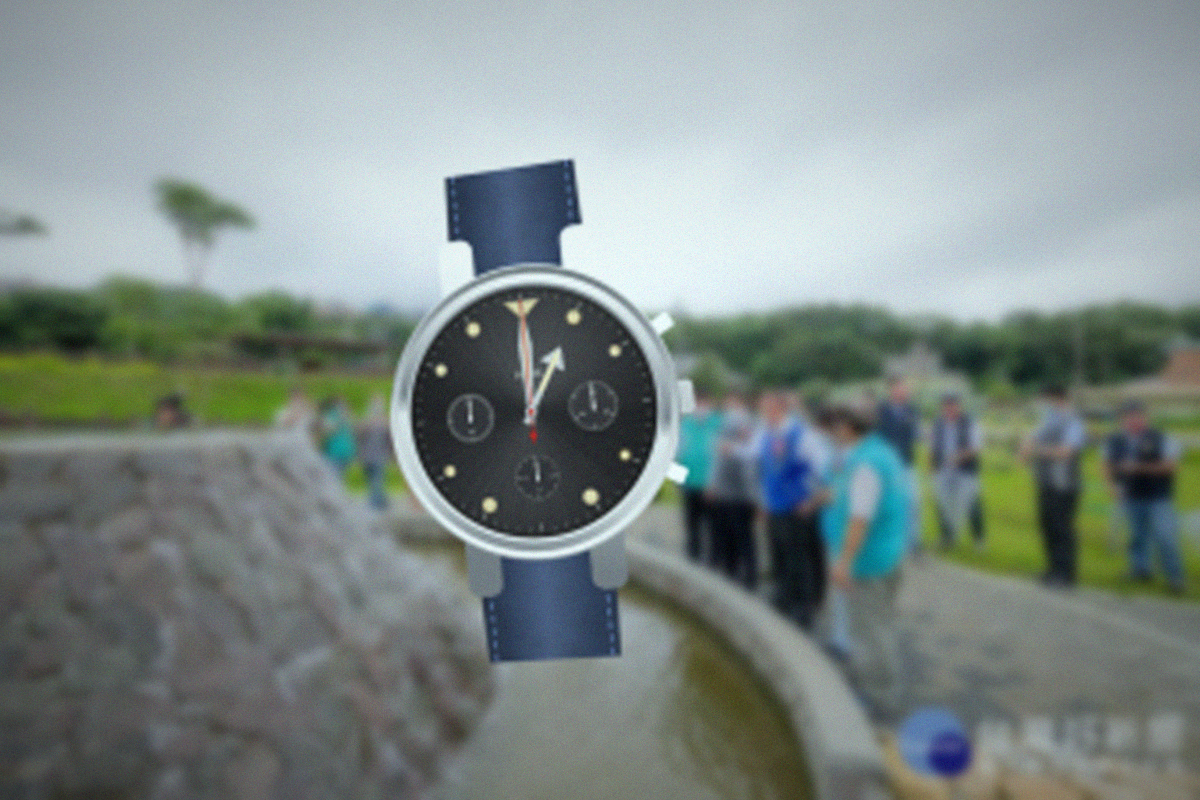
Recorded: {"hour": 1, "minute": 0}
